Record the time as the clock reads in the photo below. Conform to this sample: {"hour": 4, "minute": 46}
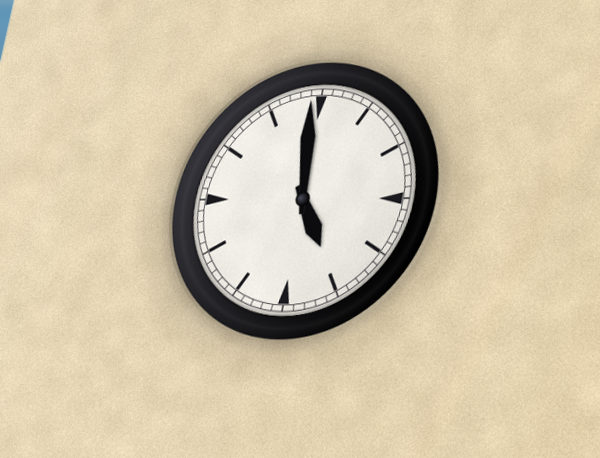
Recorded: {"hour": 4, "minute": 59}
